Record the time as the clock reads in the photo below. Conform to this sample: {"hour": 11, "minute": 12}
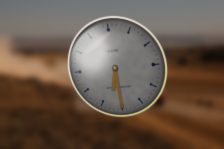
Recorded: {"hour": 6, "minute": 30}
